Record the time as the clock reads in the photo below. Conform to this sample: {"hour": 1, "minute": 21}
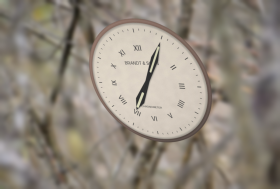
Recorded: {"hour": 7, "minute": 5}
